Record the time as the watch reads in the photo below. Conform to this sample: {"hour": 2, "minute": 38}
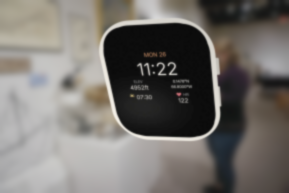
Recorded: {"hour": 11, "minute": 22}
